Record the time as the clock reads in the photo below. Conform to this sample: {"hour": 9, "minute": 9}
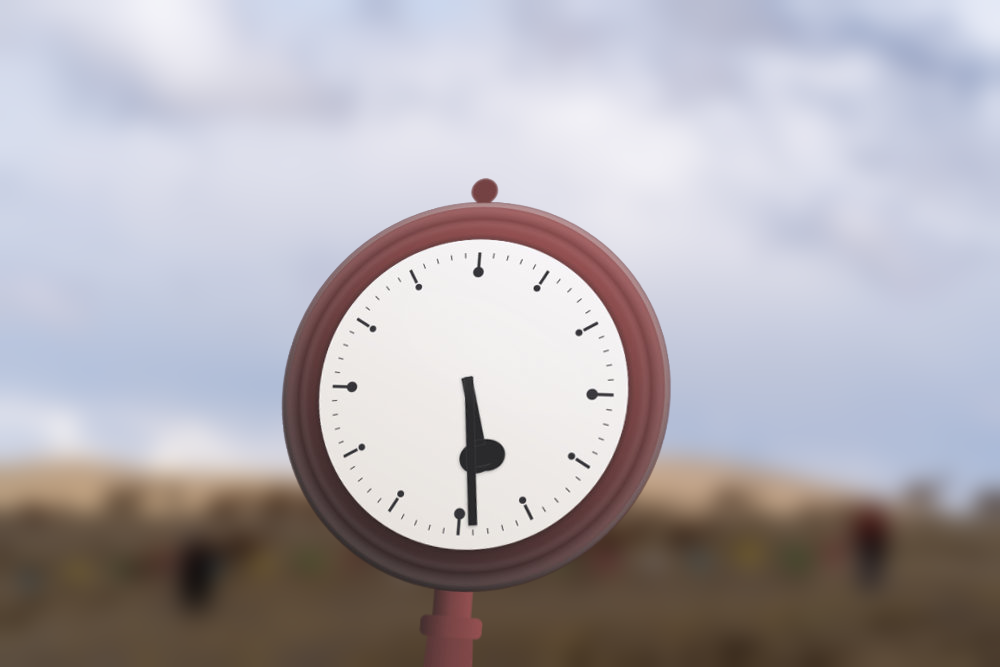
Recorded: {"hour": 5, "minute": 29}
